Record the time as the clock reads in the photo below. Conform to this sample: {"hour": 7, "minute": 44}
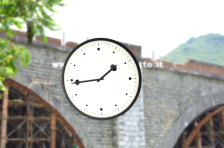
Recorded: {"hour": 1, "minute": 44}
